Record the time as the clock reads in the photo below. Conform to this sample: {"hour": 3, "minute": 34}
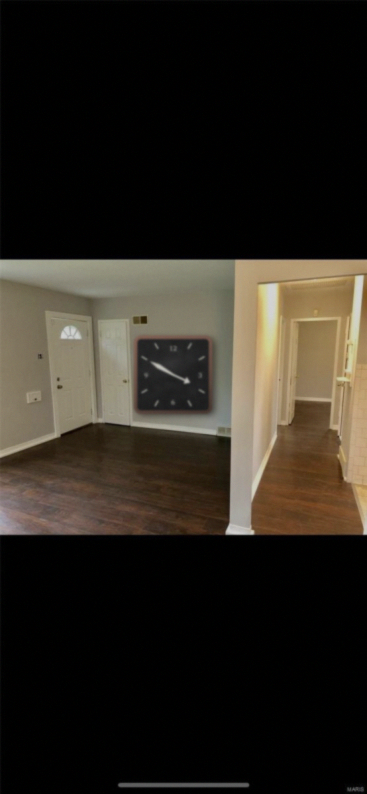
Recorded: {"hour": 3, "minute": 50}
